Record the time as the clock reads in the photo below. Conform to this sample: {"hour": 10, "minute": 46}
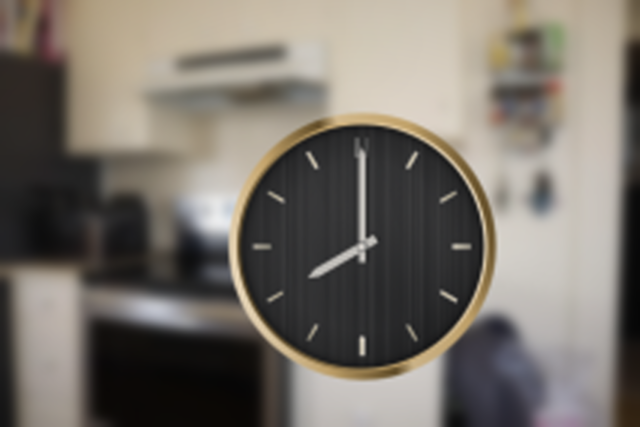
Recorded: {"hour": 8, "minute": 0}
